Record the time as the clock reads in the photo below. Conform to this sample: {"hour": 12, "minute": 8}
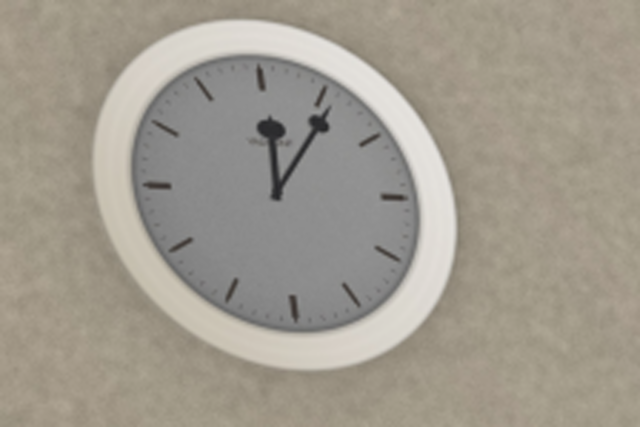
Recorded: {"hour": 12, "minute": 6}
